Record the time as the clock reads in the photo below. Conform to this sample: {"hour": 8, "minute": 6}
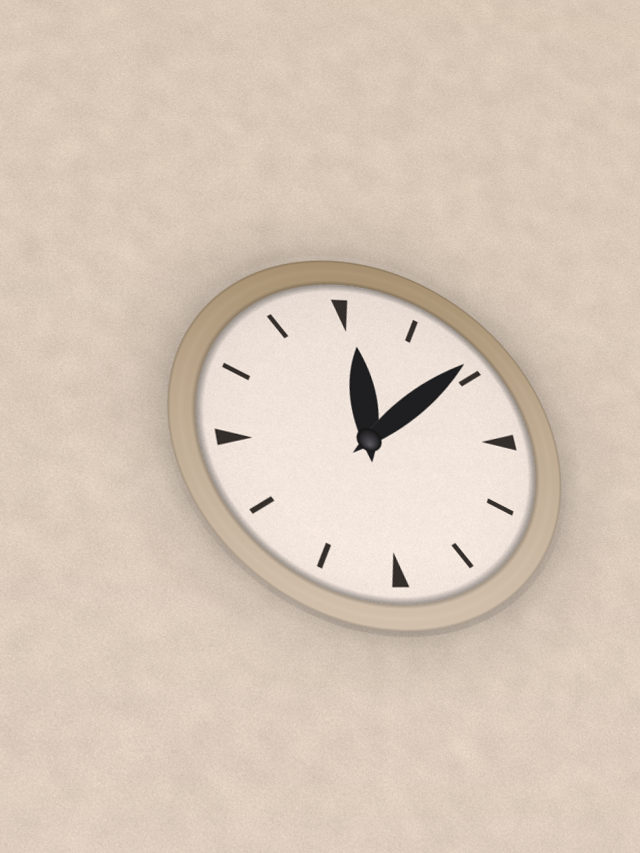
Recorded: {"hour": 12, "minute": 9}
